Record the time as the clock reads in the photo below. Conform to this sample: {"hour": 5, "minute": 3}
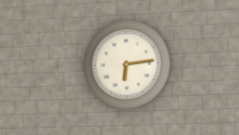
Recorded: {"hour": 6, "minute": 14}
